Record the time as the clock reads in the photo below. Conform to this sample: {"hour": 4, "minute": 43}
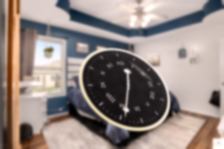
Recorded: {"hour": 12, "minute": 34}
